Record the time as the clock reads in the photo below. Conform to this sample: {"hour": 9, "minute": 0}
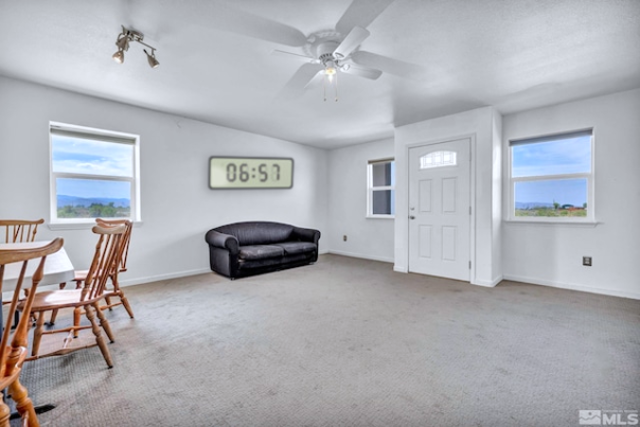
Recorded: {"hour": 6, "minute": 57}
